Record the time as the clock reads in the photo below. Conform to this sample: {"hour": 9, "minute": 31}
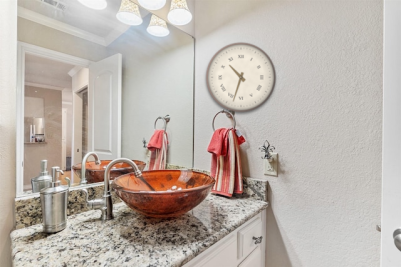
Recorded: {"hour": 10, "minute": 33}
